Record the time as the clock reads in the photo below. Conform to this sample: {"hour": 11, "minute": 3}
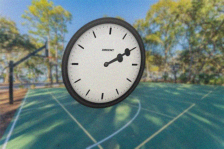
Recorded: {"hour": 2, "minute": 10}
